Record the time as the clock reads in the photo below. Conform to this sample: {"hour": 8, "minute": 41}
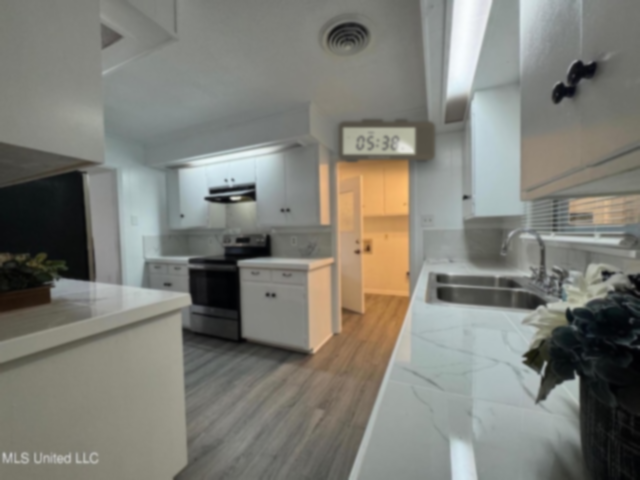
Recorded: {"hour": 5, "minute": 38}
